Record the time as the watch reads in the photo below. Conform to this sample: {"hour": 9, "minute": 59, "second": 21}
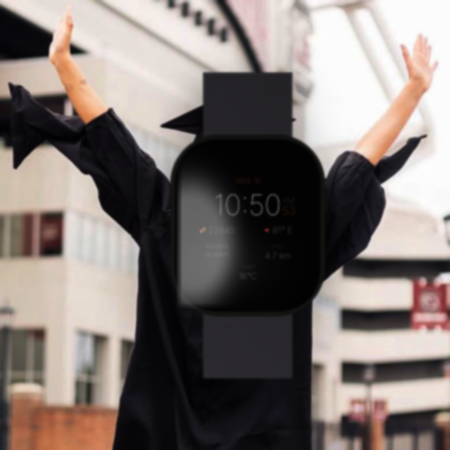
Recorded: {"hour": 10, "minute": 50, "second": 53}
